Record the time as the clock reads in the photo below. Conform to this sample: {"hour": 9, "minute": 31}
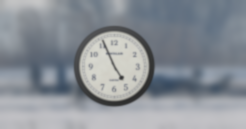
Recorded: {"hour": 4, "minute": 56}
